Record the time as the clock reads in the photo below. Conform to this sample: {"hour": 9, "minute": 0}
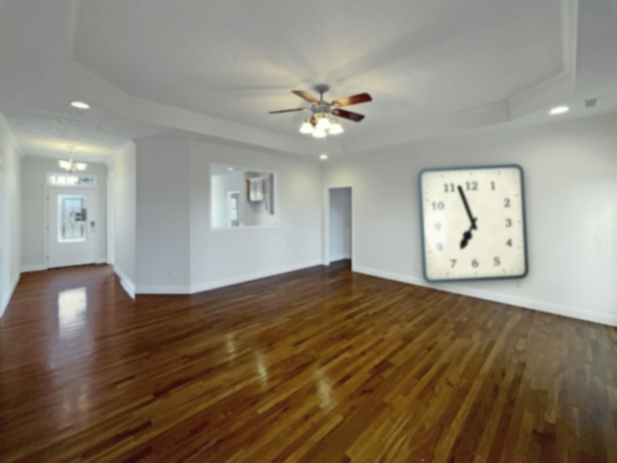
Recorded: {"hour": 6, "minute": 57}
